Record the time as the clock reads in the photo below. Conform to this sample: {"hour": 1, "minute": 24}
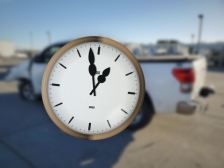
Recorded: {"hour": 12, "minute": 58}
